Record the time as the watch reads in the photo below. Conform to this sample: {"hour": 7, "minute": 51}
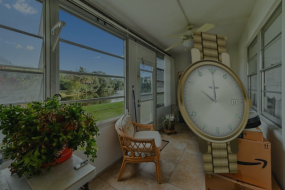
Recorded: {"hour": 10, "minute": 0}
